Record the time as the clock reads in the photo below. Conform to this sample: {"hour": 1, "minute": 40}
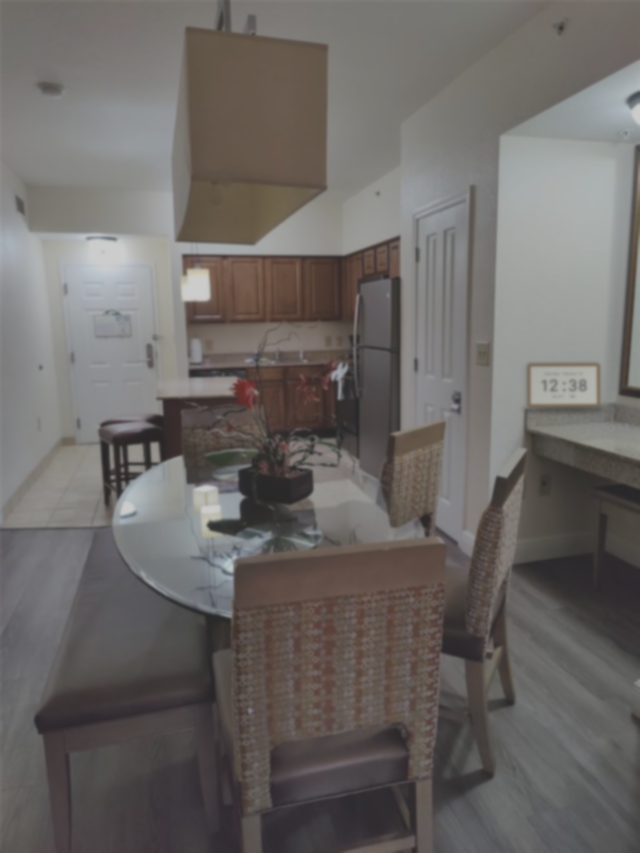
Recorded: {"hour": 12, "minute": 38}
